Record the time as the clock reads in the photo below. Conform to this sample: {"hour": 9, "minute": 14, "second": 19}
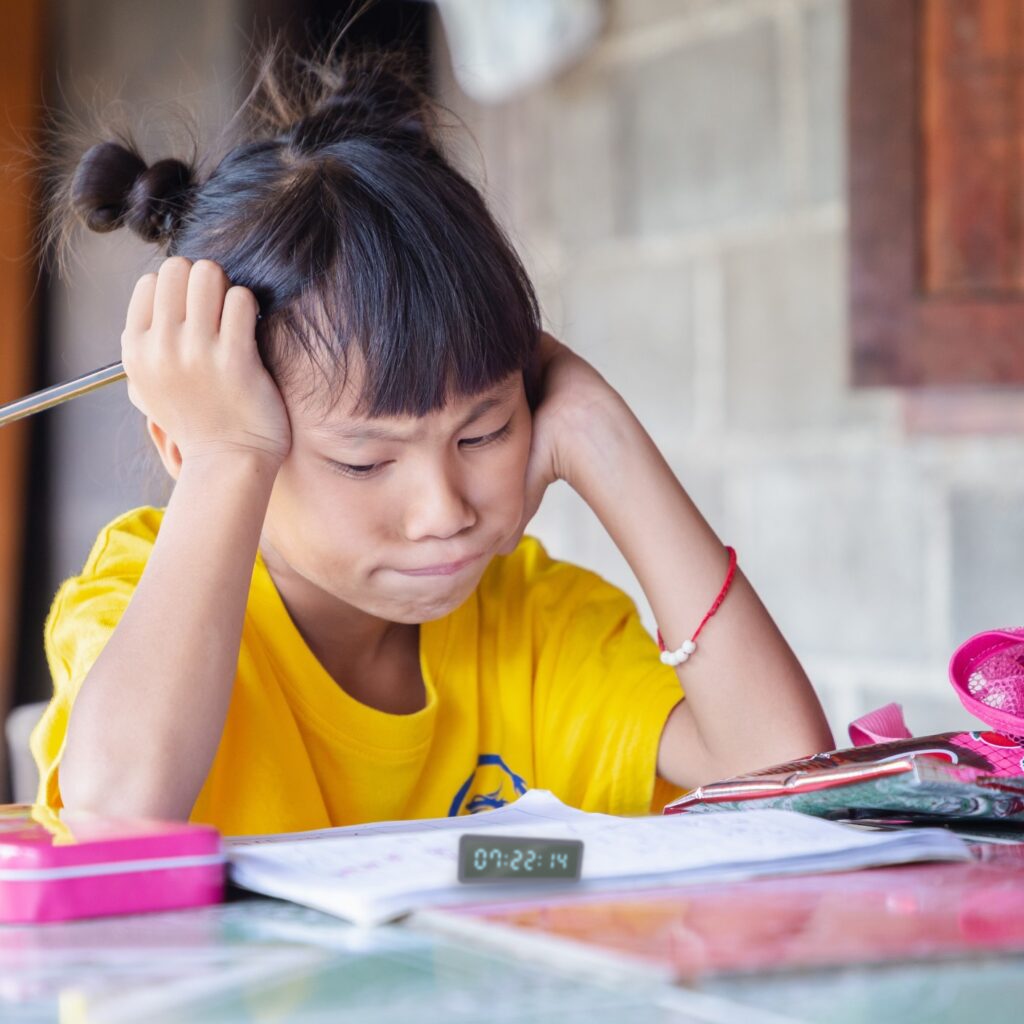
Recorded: {"hour": 7, "minute": 22, "second": 14}
